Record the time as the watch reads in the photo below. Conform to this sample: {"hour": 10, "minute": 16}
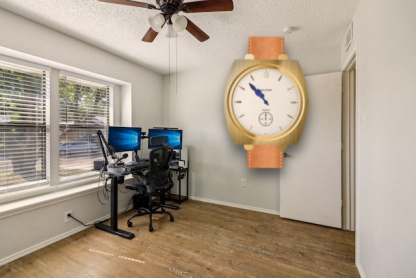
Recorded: {"hour": 10, "minute": 53}
